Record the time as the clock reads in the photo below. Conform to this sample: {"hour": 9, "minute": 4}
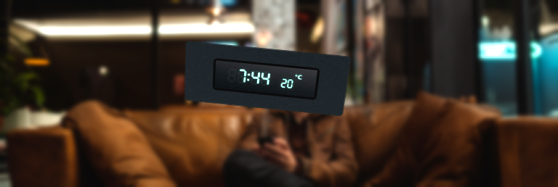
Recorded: {"hour": 7, "minute": 44}
